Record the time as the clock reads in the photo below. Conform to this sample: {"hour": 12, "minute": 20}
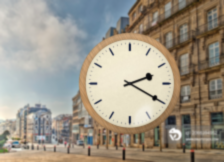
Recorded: {"hour": 2, "minute": 20}
